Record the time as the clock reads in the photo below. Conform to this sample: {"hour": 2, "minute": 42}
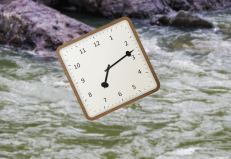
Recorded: {"hour": 7, "minute": 13}
